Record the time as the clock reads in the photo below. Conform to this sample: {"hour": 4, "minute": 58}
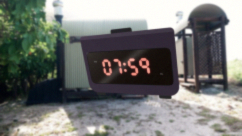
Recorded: {"hour": 7, "minute": 59}
